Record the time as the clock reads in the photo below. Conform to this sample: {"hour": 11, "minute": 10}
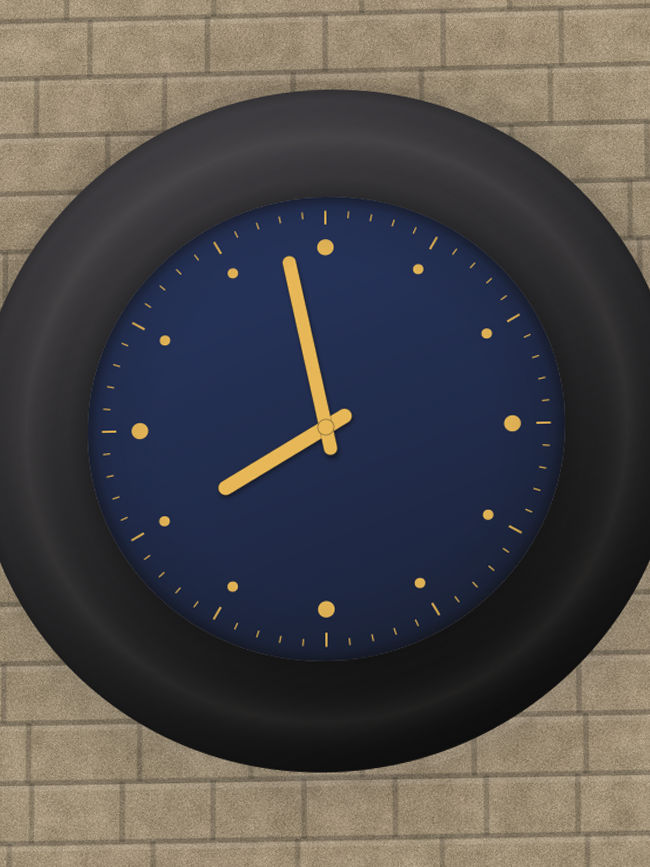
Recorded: {"hour": 7, "minute": 58}
